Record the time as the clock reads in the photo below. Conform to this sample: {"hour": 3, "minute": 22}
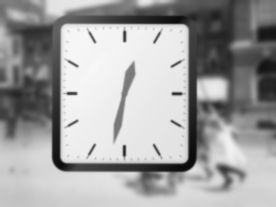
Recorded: {"hour": 12, "minute": 32}
